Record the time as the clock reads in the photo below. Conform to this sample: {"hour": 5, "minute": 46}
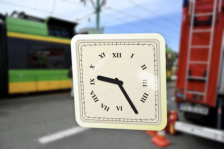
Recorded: {"hour": 9, "minute": 25}
